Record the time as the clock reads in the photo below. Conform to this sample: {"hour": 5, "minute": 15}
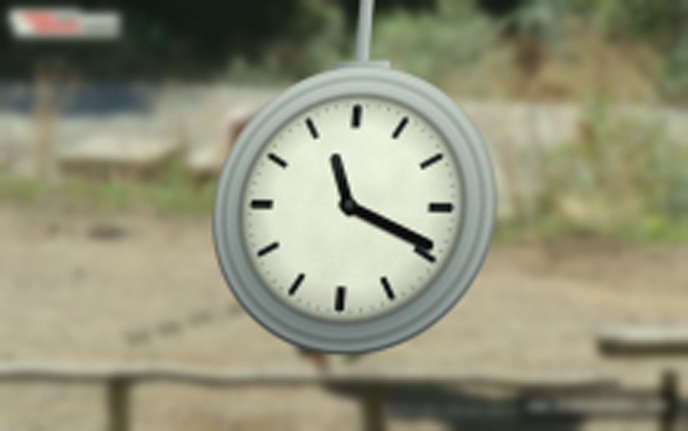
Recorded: {"hour": 11, "minute": 19}
